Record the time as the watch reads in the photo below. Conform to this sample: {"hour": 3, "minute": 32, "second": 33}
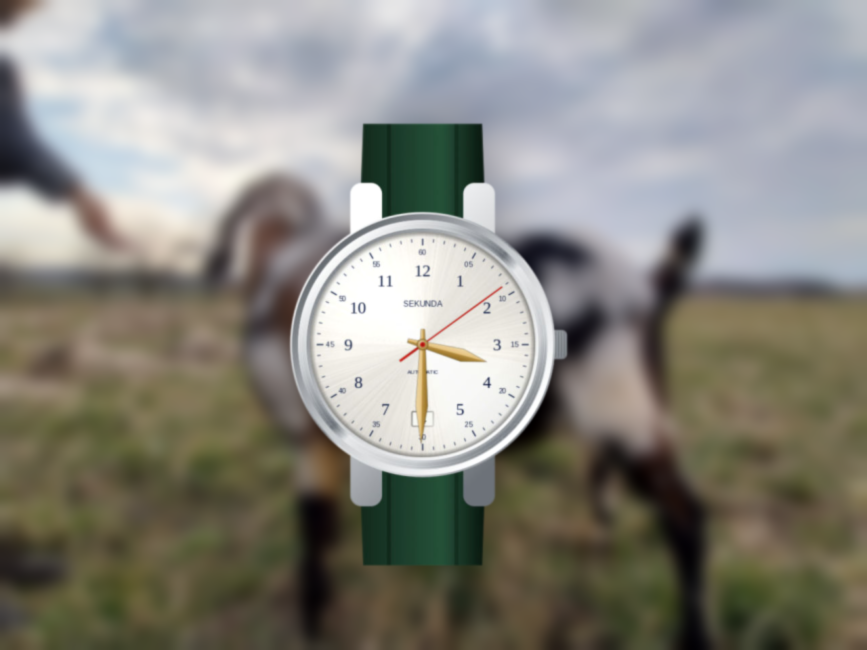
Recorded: {"hour": 3, "minute": 30, "second": 9}
